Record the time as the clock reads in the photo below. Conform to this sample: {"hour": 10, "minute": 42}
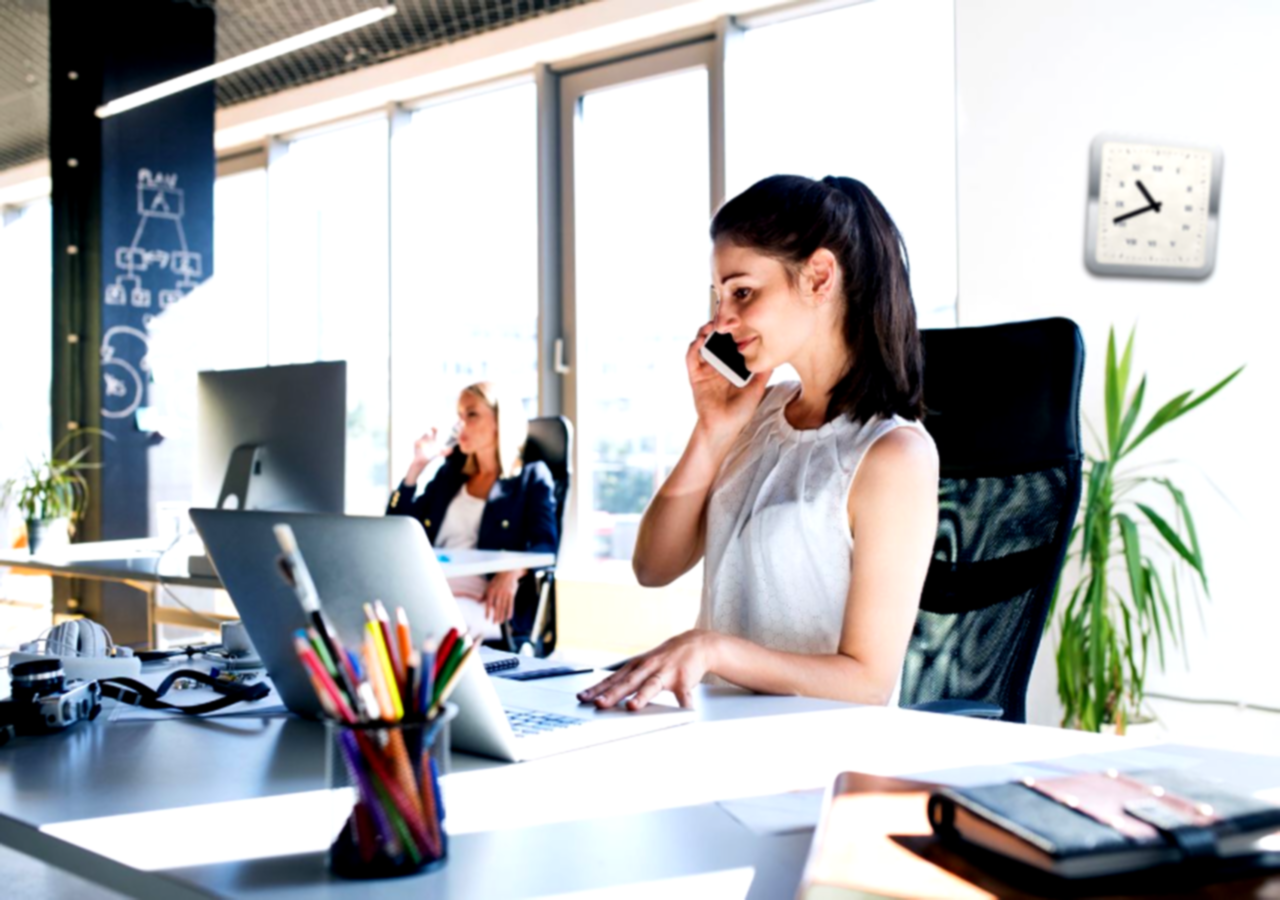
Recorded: {"hour": 10, "minute": 41}
